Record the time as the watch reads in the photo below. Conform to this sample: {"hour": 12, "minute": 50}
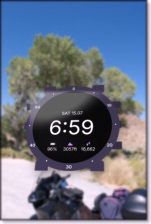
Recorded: {"hour": 6, "minute": 59}
